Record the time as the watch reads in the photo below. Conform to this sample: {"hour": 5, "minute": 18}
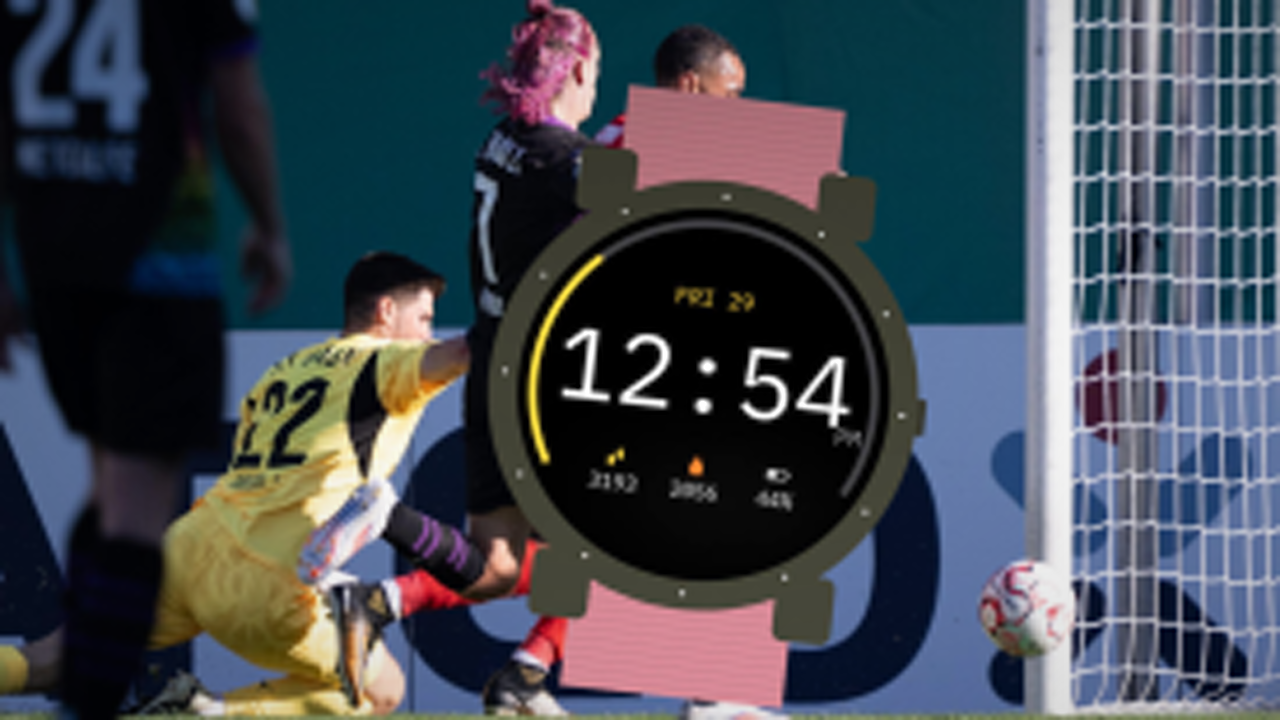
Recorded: {"hour": 12, "minute": 54}
